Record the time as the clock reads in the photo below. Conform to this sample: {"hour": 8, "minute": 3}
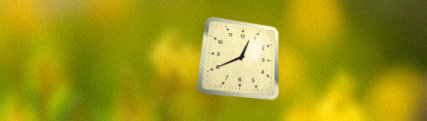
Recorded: {"hour": 12, "minute": 40}
